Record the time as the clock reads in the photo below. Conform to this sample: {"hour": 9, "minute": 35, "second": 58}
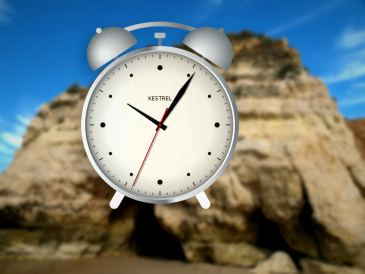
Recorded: {"hour": 10, "minute": 5, "second": 34}
